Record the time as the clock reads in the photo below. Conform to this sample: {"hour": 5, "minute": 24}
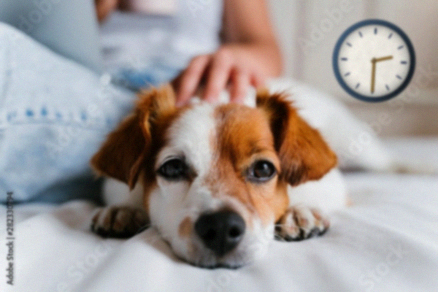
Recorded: {"hour": 2, "minute": 30}
